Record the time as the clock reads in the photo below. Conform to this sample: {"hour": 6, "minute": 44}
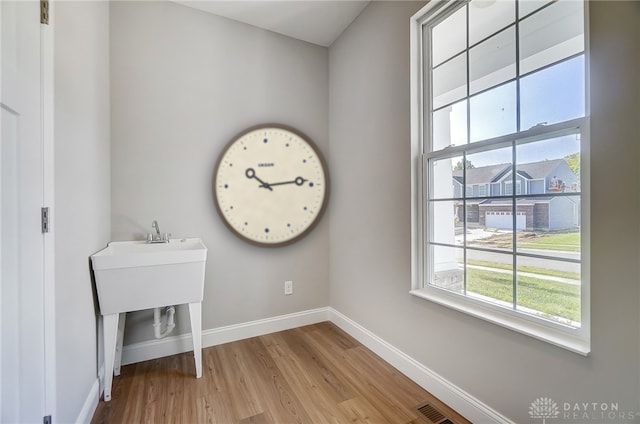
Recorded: {"hour": 10, "minute": 14}
